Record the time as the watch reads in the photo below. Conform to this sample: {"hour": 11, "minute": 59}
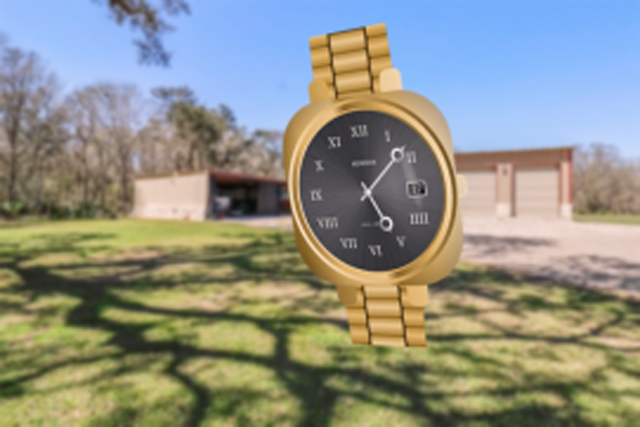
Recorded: {"hour": 5, "minute": 8}
